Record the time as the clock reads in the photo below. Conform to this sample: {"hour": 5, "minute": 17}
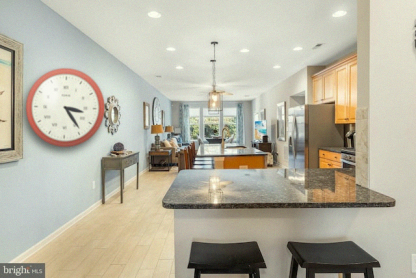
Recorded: {"hour": 3, "minute": 24}
